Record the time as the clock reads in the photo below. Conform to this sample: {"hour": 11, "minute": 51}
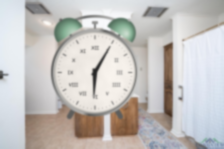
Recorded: {"hour": 6, "minute": 5}
